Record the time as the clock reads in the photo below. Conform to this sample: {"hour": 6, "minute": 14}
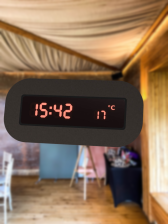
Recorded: {"hour": 15, "minute": 42}
